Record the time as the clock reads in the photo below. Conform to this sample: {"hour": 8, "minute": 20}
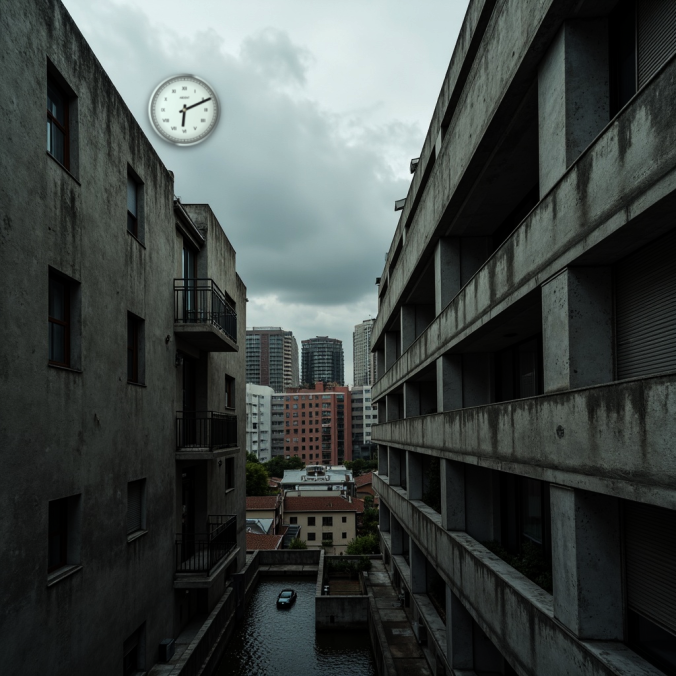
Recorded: {"hour": 6, "minute": 11}
